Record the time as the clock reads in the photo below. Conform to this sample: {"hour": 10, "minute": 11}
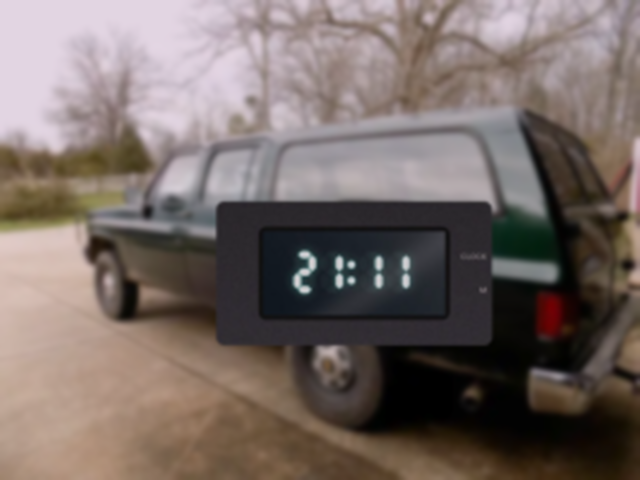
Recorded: {"hour": 21, "minute": 11}
